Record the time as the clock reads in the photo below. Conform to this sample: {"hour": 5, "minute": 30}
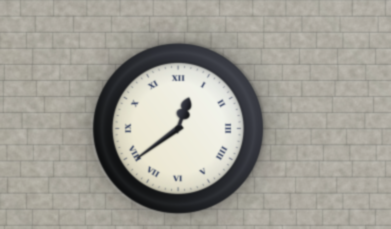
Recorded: {"hour": 12, "minute": 39}
